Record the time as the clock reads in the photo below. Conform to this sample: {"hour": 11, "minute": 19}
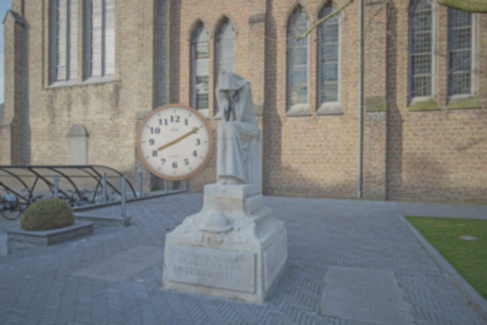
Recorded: {"hour": 8, "minute": 10}
